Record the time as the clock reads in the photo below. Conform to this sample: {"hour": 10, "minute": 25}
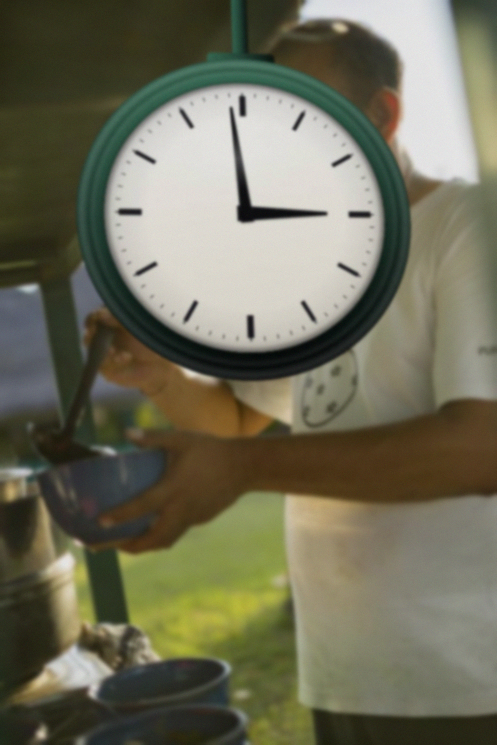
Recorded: {"hour": 2, "minute": 59}
